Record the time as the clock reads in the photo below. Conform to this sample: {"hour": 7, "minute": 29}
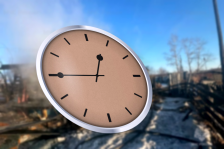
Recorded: {"hour": 12, "minute": 45}
